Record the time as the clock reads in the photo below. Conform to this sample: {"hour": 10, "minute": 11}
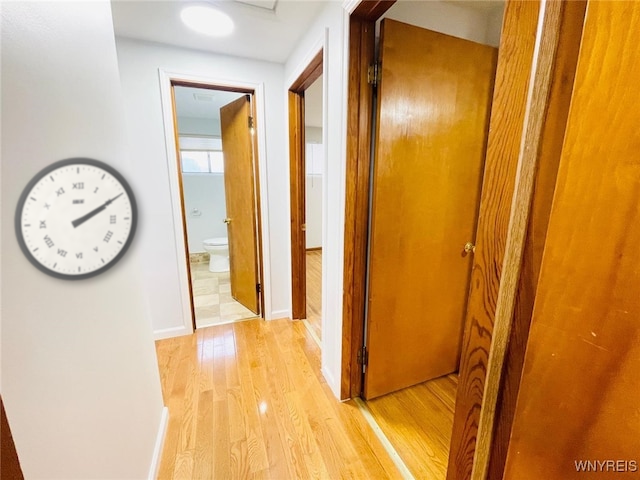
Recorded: {"hour": 2, "minute": 10}
